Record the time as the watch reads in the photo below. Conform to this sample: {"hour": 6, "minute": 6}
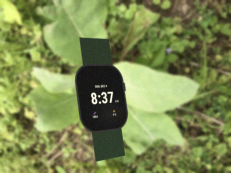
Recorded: {"hour": 8, "minute": 37}
